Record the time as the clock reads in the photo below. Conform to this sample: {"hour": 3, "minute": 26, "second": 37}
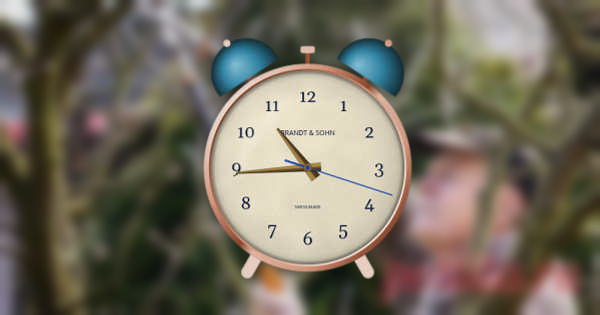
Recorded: {"hour": 10, "minute": 44, "second": 18}
